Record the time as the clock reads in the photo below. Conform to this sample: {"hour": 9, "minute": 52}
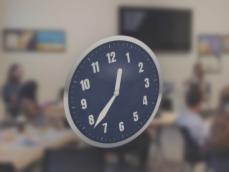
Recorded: {"hour": 12, "minute": 38}
